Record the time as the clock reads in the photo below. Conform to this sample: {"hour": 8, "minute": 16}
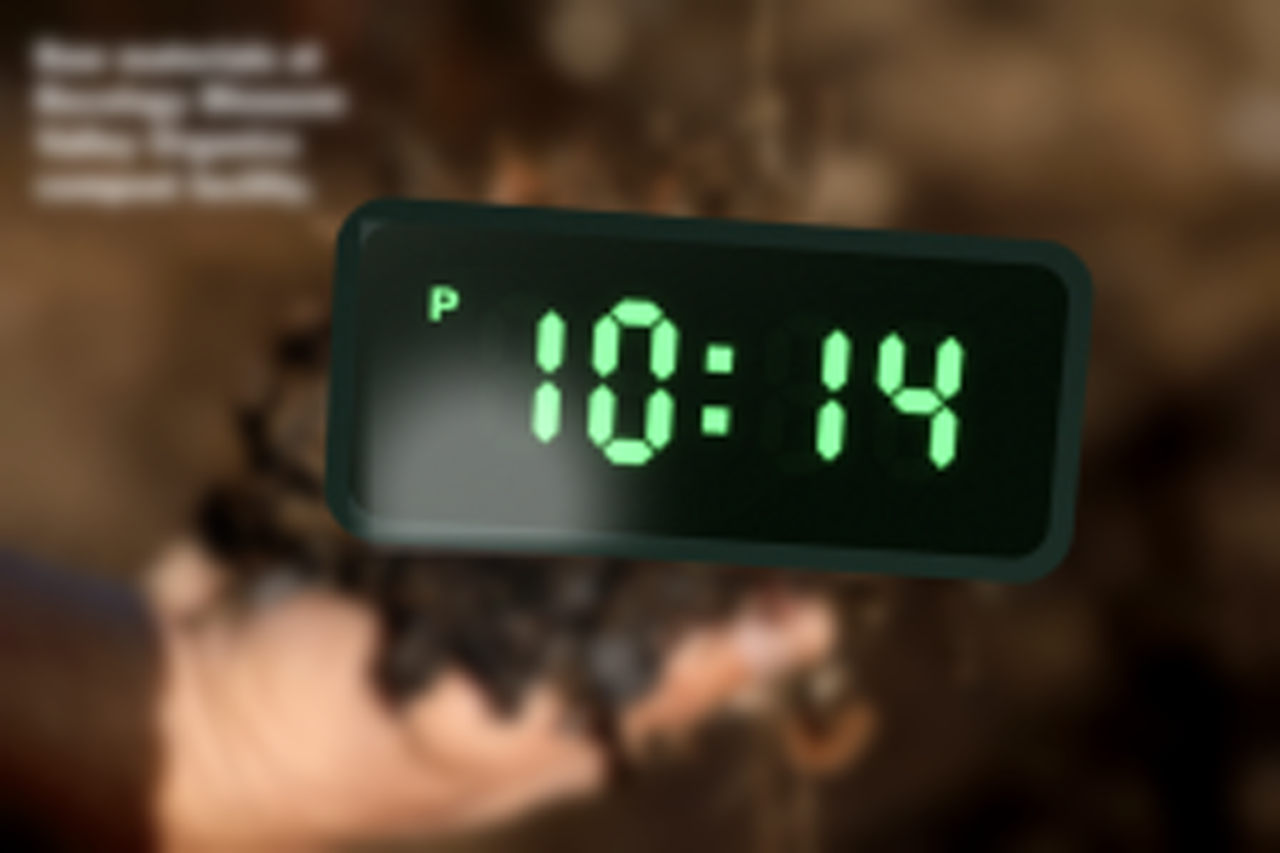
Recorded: {"hour": 10, "minute": 14}
